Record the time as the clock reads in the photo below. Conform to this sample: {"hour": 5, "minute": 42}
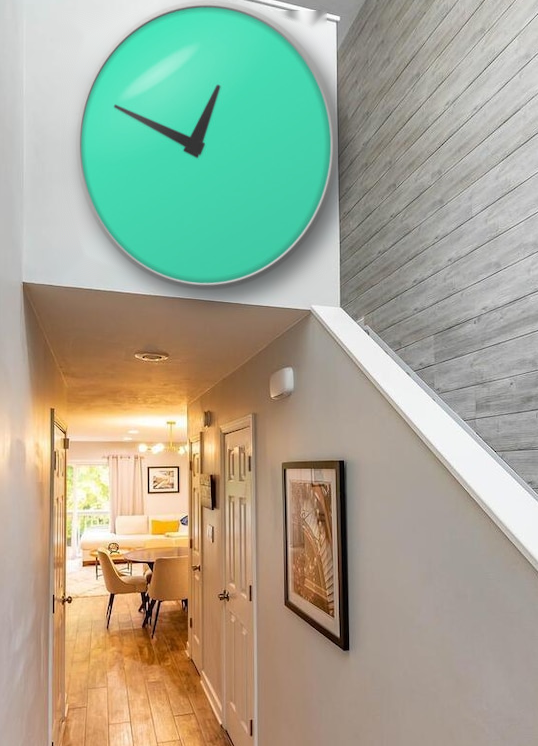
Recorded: {"hour": 12, "minute": 49}
